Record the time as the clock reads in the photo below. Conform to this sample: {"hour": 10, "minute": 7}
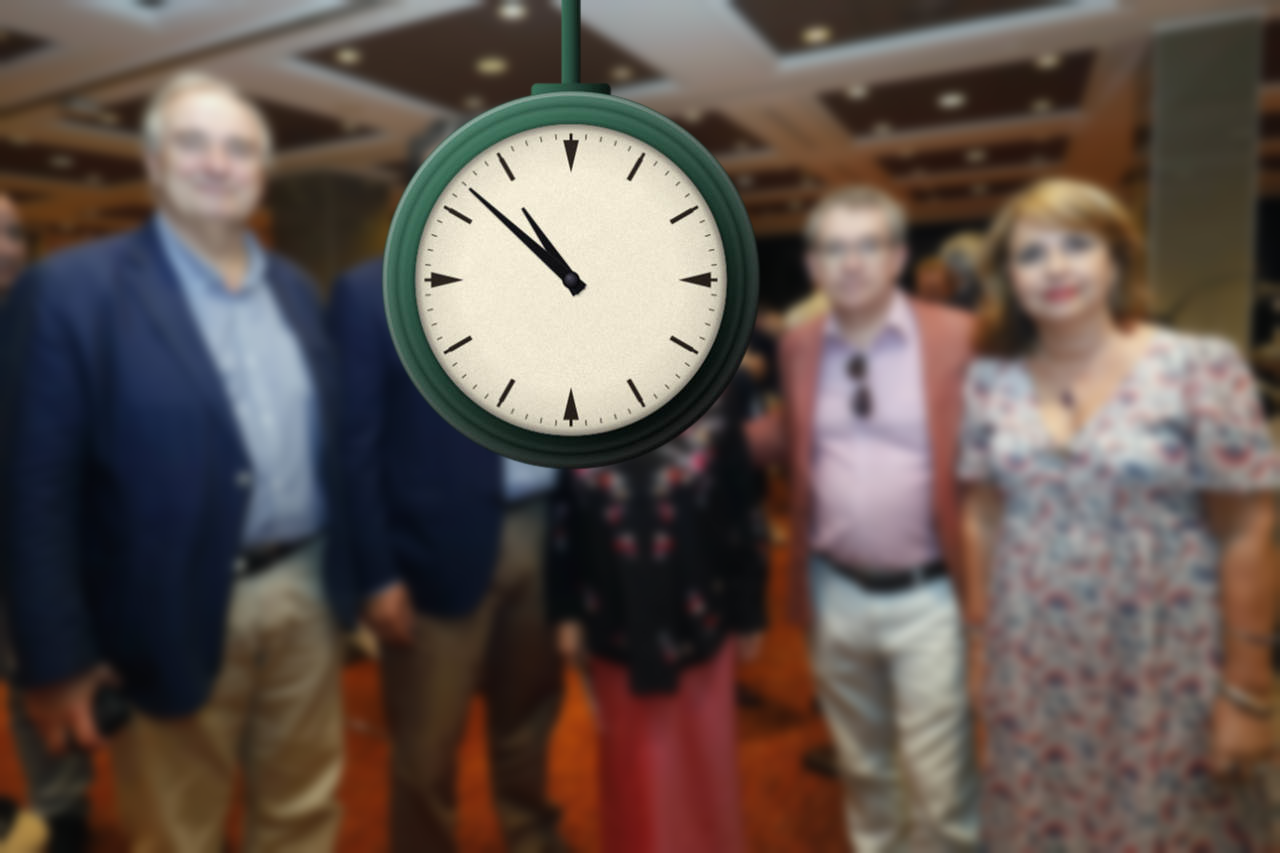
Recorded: {"hour": 10, "minute": 52}
